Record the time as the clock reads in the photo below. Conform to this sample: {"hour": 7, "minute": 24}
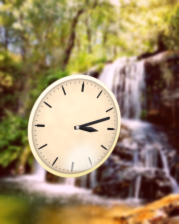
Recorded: {"hour": 3, "minute": 12}
